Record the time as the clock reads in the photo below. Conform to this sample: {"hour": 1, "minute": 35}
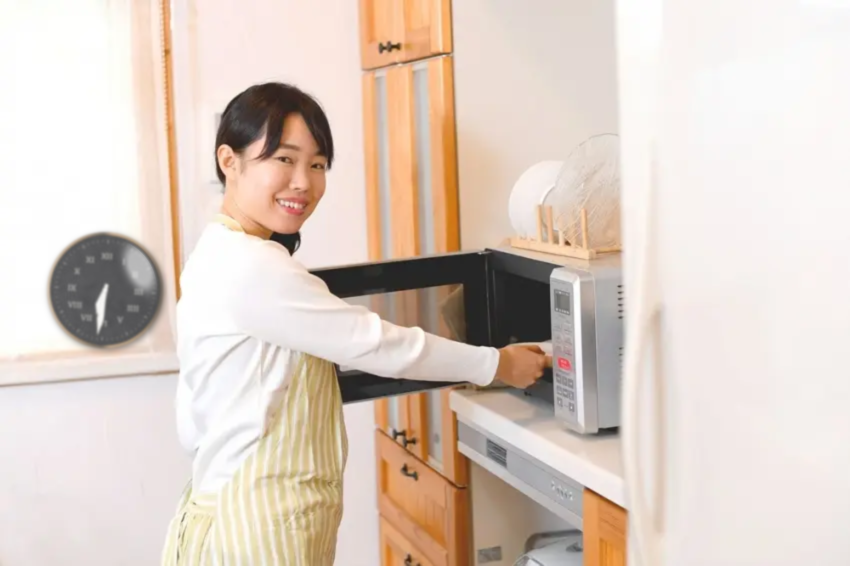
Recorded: {"hour": 6, "minute": 31}
